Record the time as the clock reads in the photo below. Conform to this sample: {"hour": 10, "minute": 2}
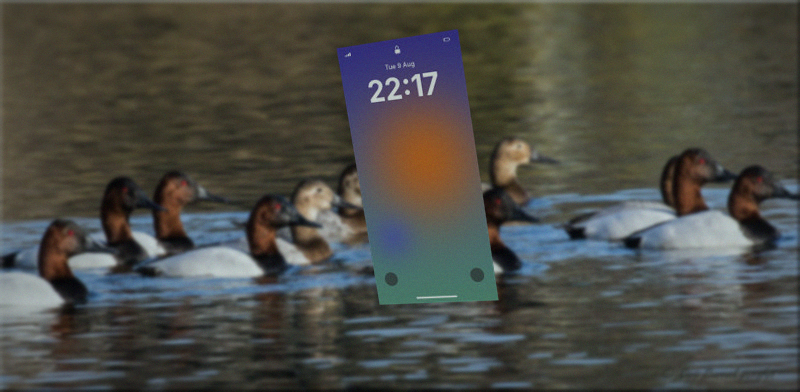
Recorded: {"hour": 22, "minute": 17}
